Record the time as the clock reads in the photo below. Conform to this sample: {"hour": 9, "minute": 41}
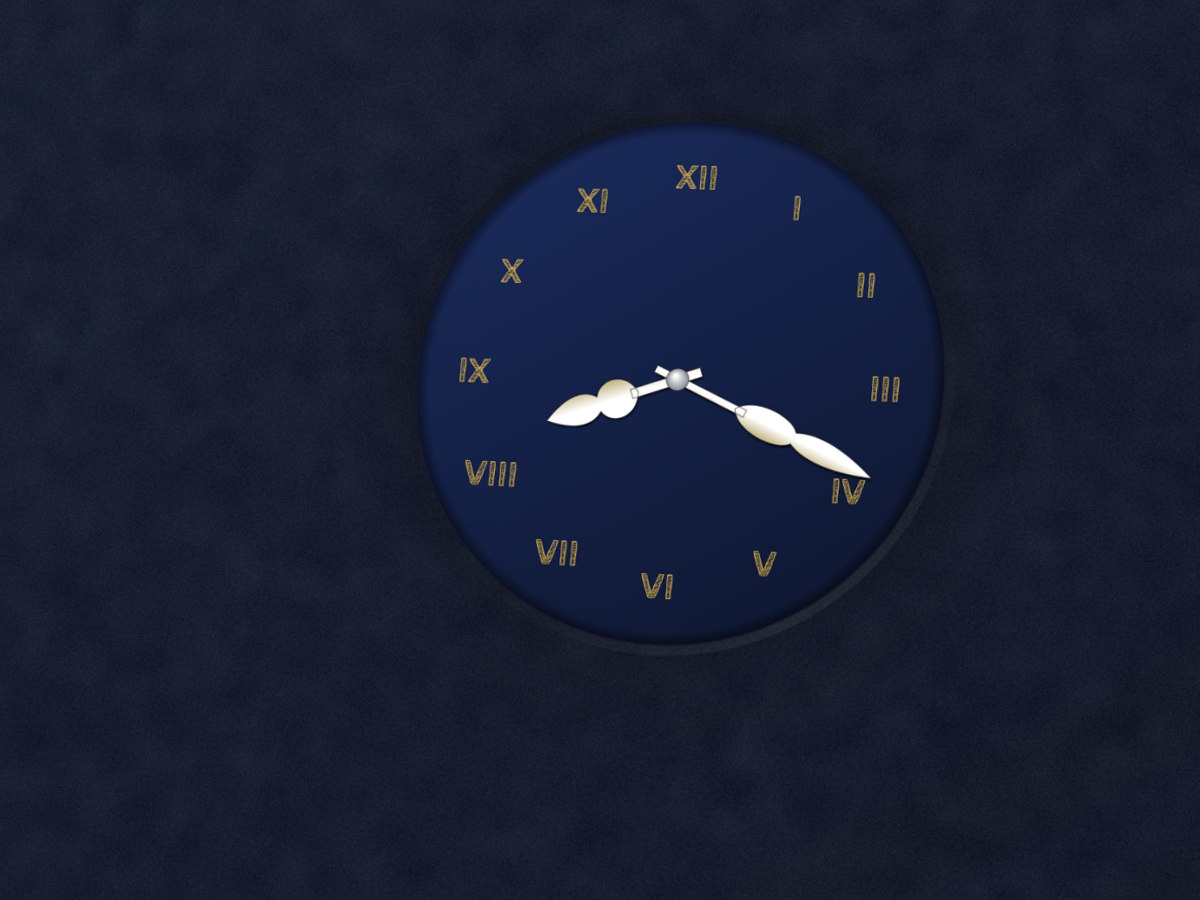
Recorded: {"hour": 8, "minute": 19}
